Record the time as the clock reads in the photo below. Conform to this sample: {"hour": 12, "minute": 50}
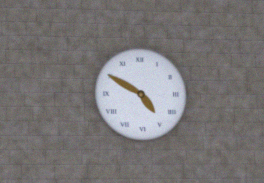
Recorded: {"hour": 4, "minute": 50}
